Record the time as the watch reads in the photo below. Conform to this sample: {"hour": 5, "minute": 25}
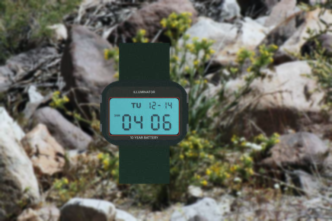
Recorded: {"hour": 4, "minute": 6}
